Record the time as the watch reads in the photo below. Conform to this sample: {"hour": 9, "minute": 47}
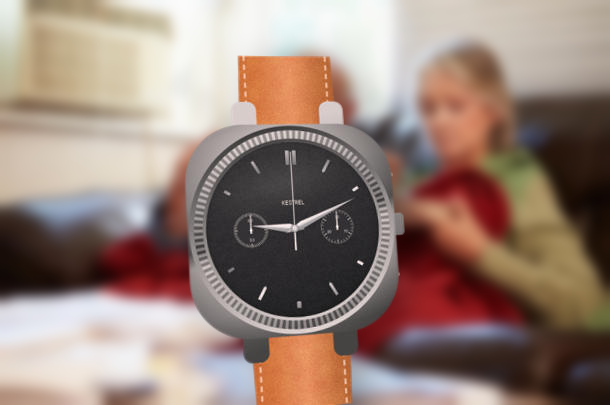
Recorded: {"hour": 9, "minute": 11}
